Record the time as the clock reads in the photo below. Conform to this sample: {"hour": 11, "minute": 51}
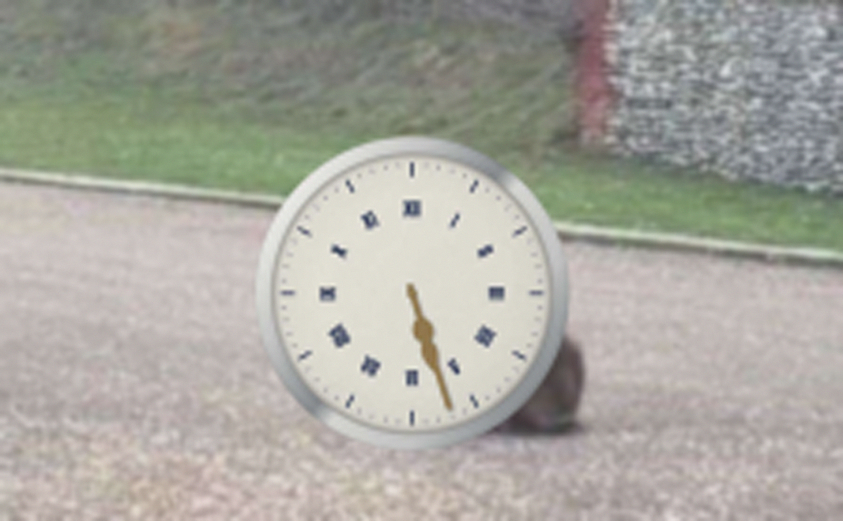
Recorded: {"hour": 5, "minute": 27}
